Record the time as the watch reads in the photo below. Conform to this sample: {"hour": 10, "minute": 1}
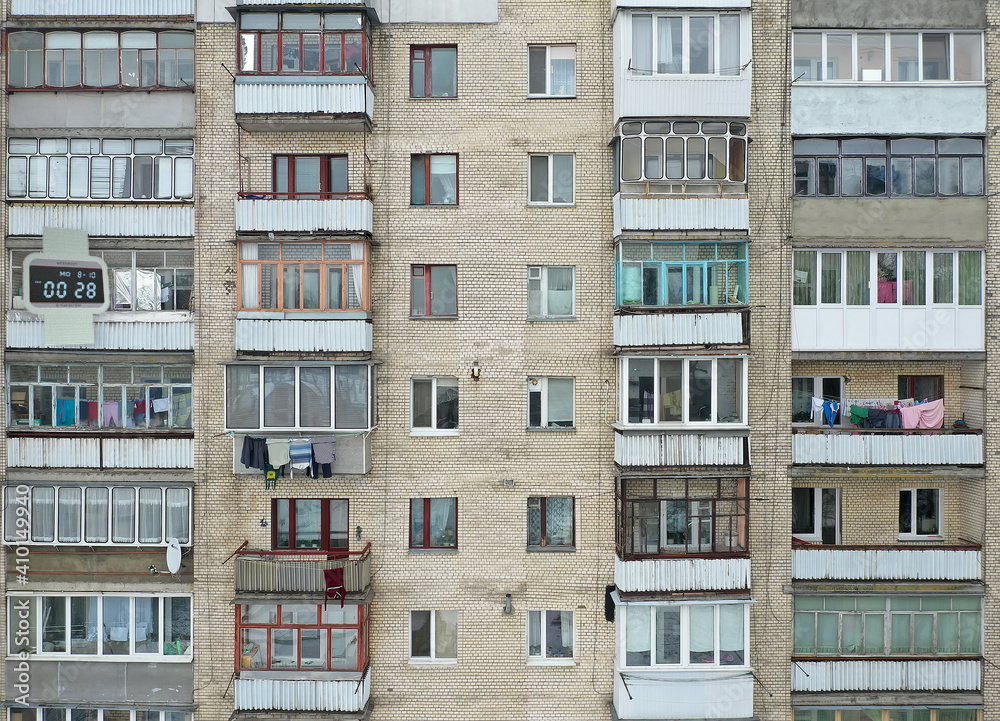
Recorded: {"hour": 0, "minute": 28}
